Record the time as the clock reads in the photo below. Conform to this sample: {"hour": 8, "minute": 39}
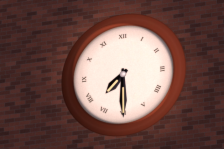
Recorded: {"hour": 7, "minute": 30}
